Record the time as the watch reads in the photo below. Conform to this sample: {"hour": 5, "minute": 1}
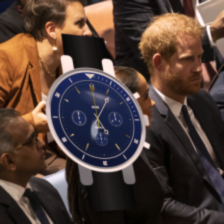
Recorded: {"hour": 5, "minute": 6}
